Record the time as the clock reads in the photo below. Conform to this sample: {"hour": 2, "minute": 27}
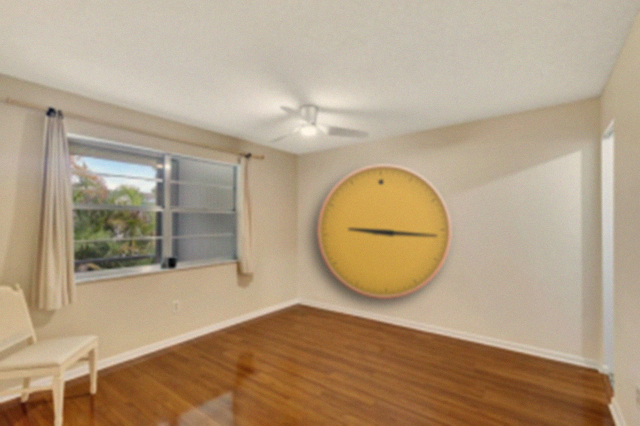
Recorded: {"hour": 9, "minute": 16}
